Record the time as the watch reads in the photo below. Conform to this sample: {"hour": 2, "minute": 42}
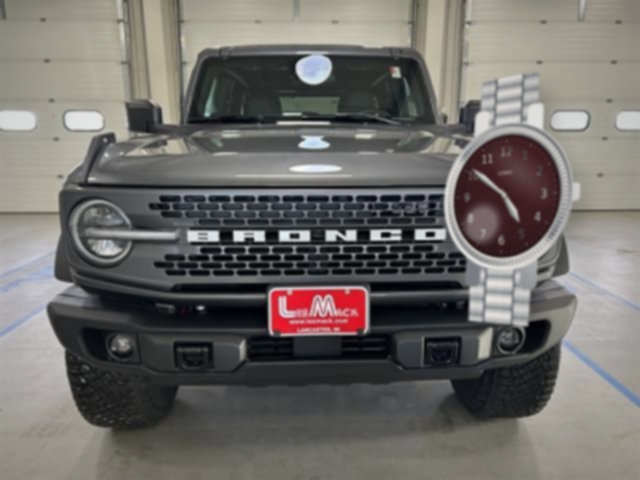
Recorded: {"hour": 4, "minute": 51}
